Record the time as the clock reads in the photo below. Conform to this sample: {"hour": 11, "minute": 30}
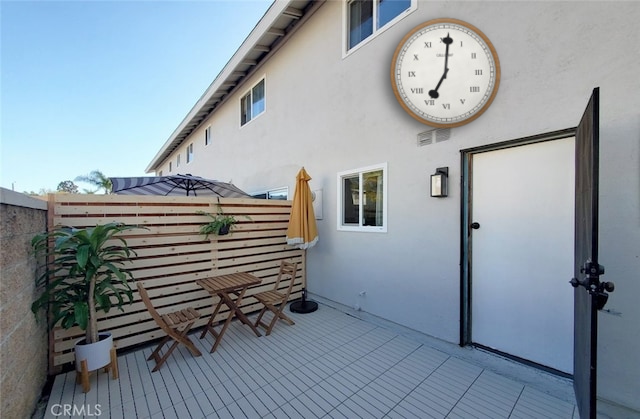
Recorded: {"hour": 7, "minute": 1}
